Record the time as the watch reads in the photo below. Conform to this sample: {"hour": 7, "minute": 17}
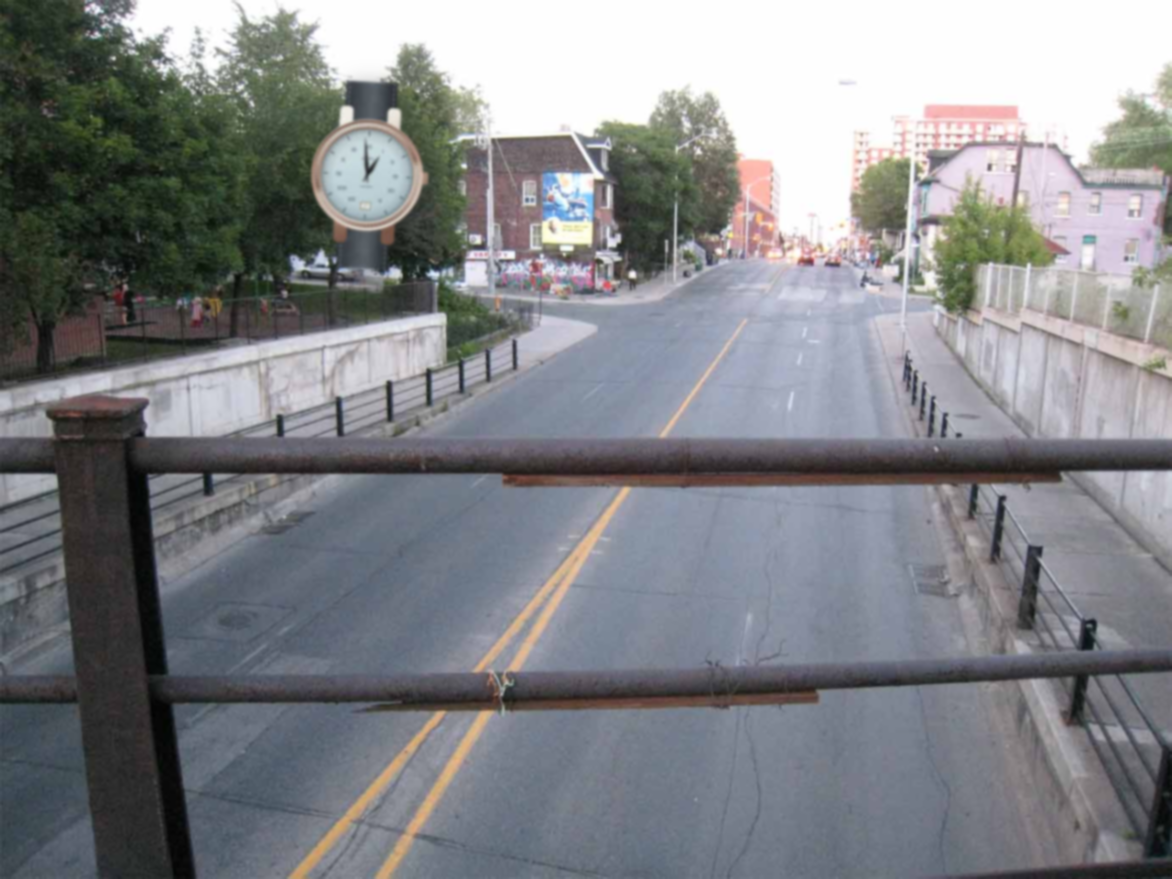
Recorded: {"hour": 12, "minute": 59}
